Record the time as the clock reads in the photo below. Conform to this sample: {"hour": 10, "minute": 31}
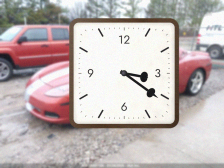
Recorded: {"hour": 3, "minute": 21}
